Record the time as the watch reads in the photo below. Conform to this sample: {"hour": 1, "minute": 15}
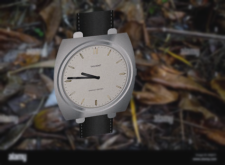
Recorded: {"hour": 9, "minute": 46}
